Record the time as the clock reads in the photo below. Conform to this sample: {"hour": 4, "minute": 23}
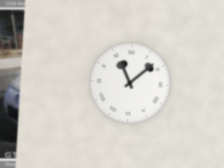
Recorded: {"hour": 11, "minute": 8}
